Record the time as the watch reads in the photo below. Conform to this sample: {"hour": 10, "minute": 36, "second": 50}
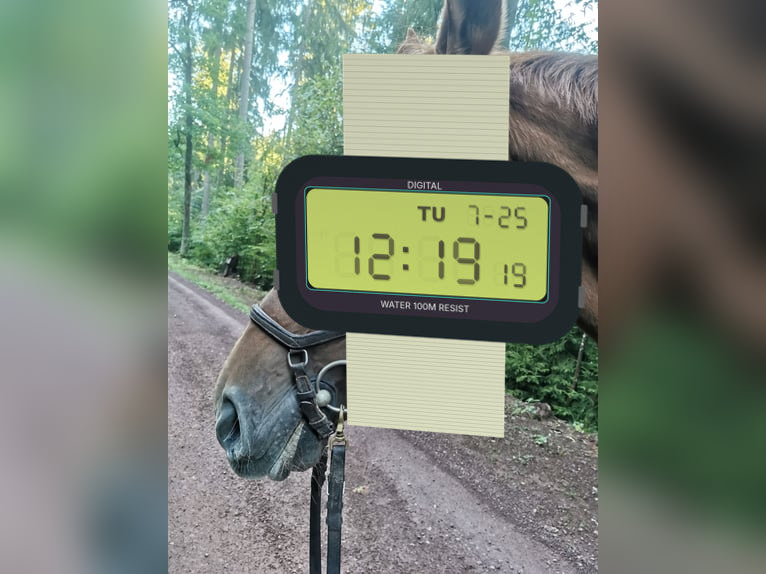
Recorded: {"hour": 12, "minute": 19, "second": 19}
